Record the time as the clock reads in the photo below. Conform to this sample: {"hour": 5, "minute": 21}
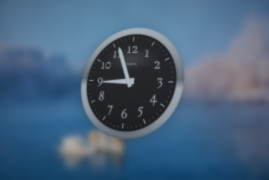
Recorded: {"hour": 8, "minute": 56}
